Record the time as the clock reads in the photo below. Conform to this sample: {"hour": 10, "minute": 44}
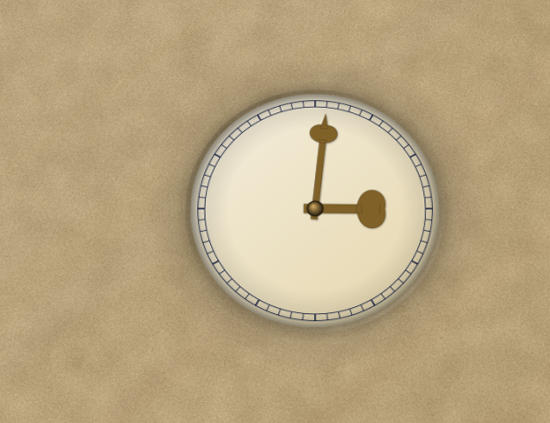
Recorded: {"hour": 3, "minute": 1}
